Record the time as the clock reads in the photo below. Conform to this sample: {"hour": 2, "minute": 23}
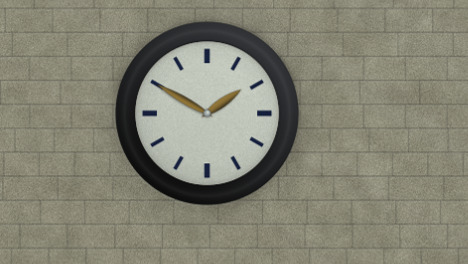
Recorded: {"hour": 1, "minute": 50}
